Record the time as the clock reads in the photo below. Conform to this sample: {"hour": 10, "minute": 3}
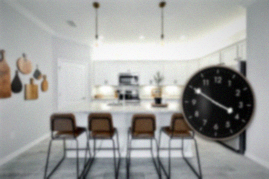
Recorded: {"hour": 3, "minute": 50}
